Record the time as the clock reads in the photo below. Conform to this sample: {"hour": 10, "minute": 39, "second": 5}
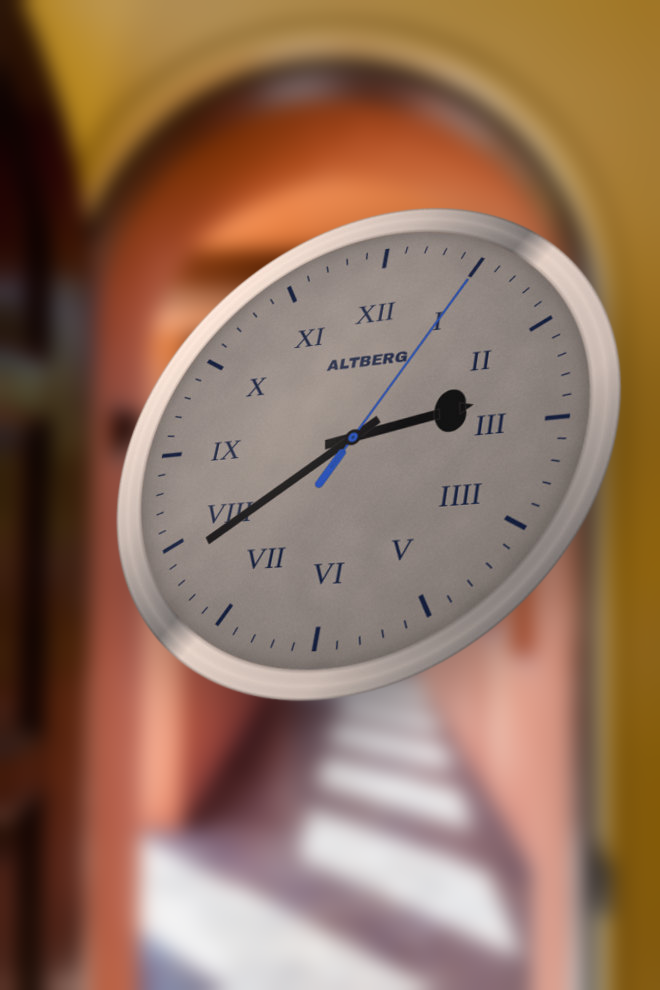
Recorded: {"hour": 2, "minute": 39, "second": 5}
